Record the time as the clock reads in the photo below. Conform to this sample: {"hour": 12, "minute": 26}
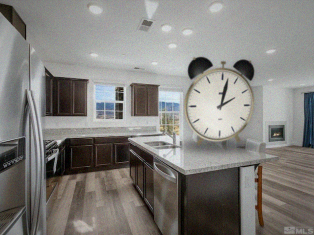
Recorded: {"hour": 2, "minute": 2}
